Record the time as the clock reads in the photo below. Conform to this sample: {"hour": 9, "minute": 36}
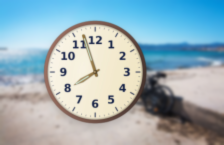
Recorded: {"hour": 7, "minute": 57}
